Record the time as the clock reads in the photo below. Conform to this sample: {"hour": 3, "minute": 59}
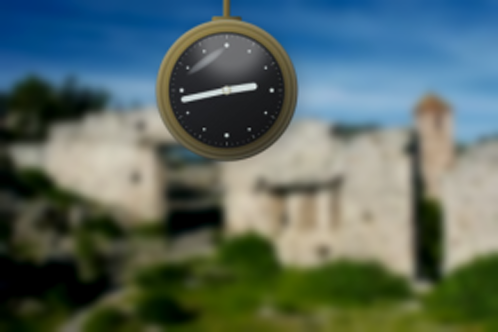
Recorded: {"hour": 2, "minute": 43}
